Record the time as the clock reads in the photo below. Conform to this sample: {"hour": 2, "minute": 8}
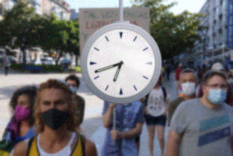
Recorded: {"hour": 6, "minute": 42}
